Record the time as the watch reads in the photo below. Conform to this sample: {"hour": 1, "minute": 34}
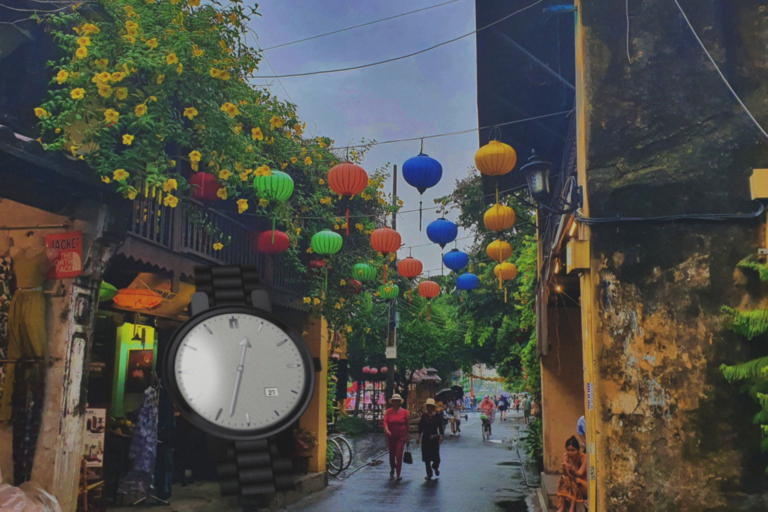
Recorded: {"hour": 12, "minute": 33}
